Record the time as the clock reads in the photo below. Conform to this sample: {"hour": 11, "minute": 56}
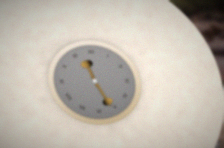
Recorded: {"hour": 11, "minute": 26}
